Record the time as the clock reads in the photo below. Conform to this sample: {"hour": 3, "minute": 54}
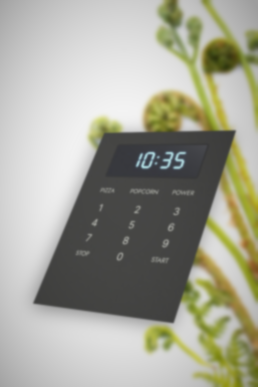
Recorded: {"hour": 10, "minute": 35}
